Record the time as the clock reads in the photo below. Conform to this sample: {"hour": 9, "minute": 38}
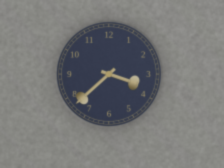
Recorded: {"hour": 3, "minute": 38}
